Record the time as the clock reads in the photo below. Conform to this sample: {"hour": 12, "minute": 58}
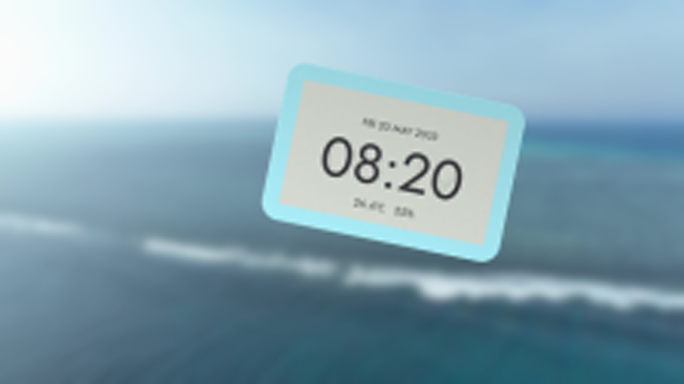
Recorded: {"hour": 8, "minute": 20}
